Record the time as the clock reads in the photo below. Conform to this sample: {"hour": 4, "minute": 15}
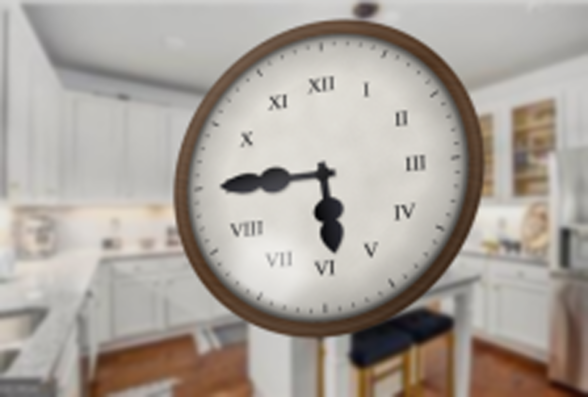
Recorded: {"hour": 5, "minute": 45}
